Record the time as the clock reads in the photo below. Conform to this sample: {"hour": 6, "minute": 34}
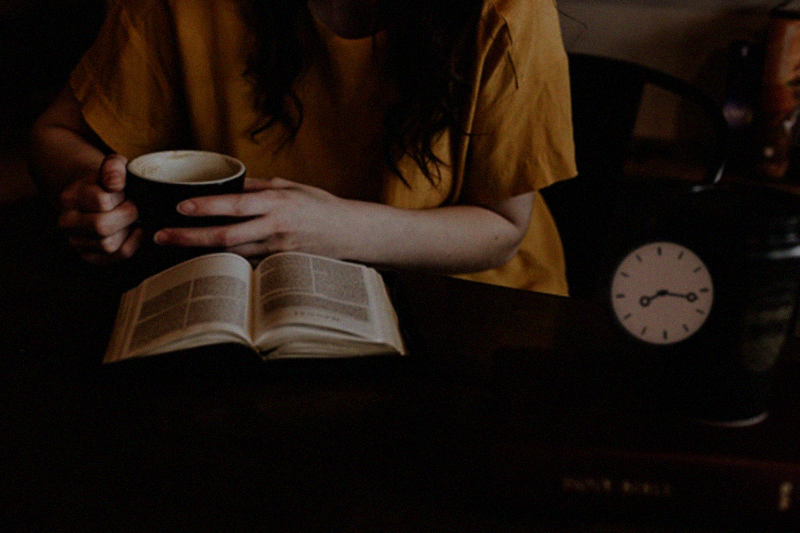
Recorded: {"hour": 8, "minute": 17}
